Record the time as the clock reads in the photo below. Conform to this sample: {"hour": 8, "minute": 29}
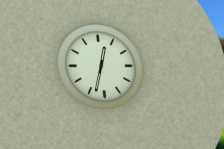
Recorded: {"hour": 12, "minute": 33}
